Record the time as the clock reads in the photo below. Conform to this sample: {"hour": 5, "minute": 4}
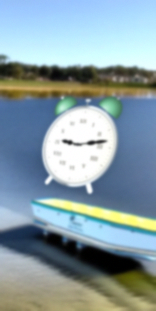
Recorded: {"hour": 9, "minute": 13}
